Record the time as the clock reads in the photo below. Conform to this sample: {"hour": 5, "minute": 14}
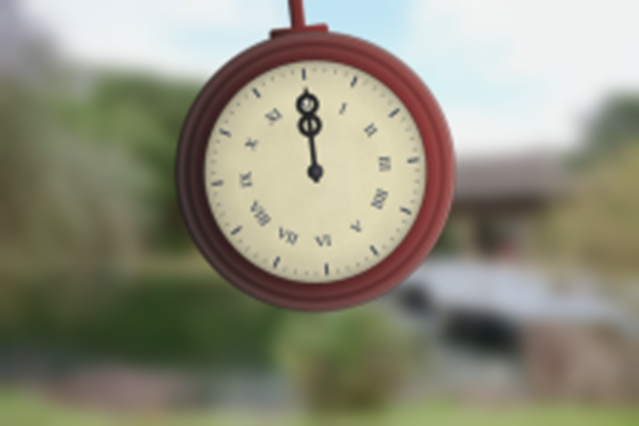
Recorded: {"hour": 12, "minute": 0}
